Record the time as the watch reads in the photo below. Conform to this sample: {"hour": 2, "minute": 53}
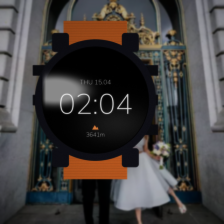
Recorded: {"hour": 2, "minute": 4}
